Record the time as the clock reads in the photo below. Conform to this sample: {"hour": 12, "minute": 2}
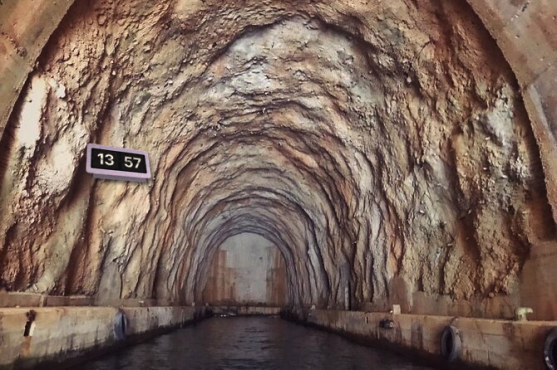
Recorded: {"hour": 13, "minute": 57}
